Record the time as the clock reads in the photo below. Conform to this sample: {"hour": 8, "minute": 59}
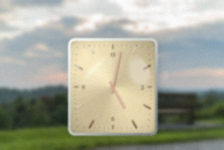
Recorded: {"hour": 5, "minute": 2}
